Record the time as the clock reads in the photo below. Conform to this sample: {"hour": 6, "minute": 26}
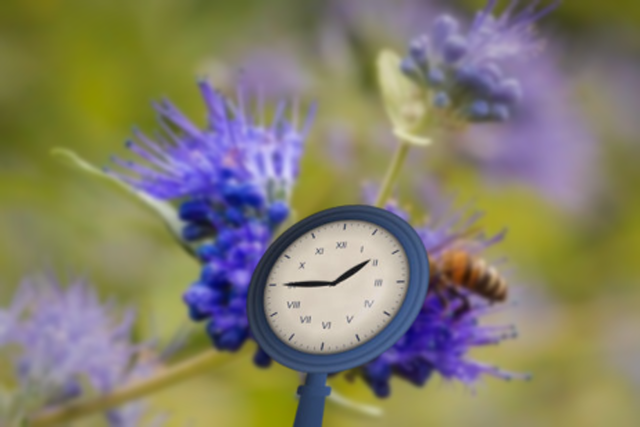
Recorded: {"hour": 1, "minute": 45}
